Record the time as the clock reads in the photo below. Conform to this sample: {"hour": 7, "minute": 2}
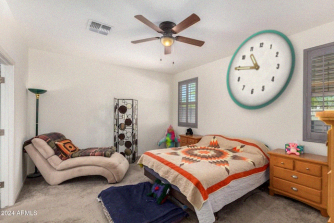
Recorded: {"hour": 10, "minute": 45}
